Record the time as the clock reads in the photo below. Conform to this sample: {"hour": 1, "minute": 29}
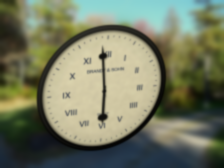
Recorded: {"hour": 5, "minute": 59}
